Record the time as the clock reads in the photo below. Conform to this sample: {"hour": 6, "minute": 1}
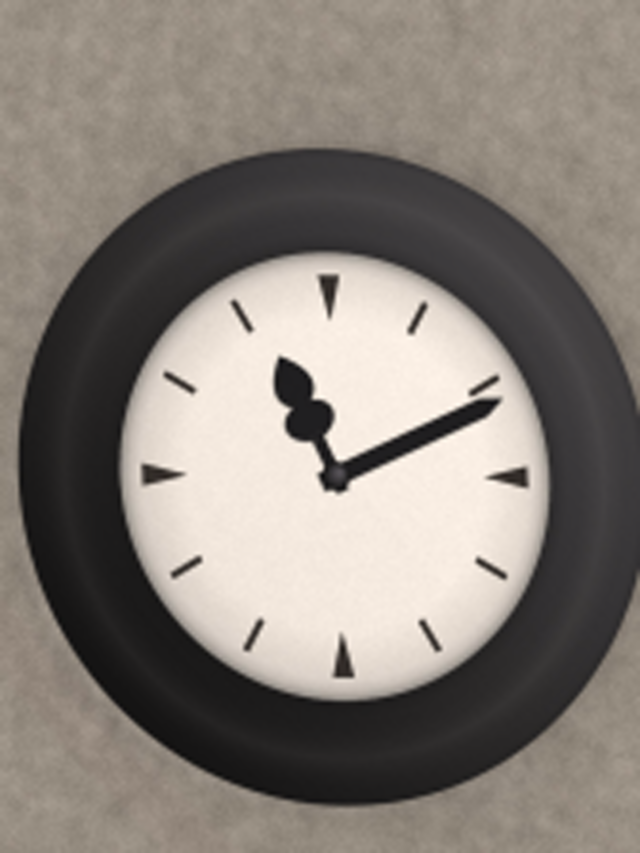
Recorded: {"hour": 11, "minute": 11}
